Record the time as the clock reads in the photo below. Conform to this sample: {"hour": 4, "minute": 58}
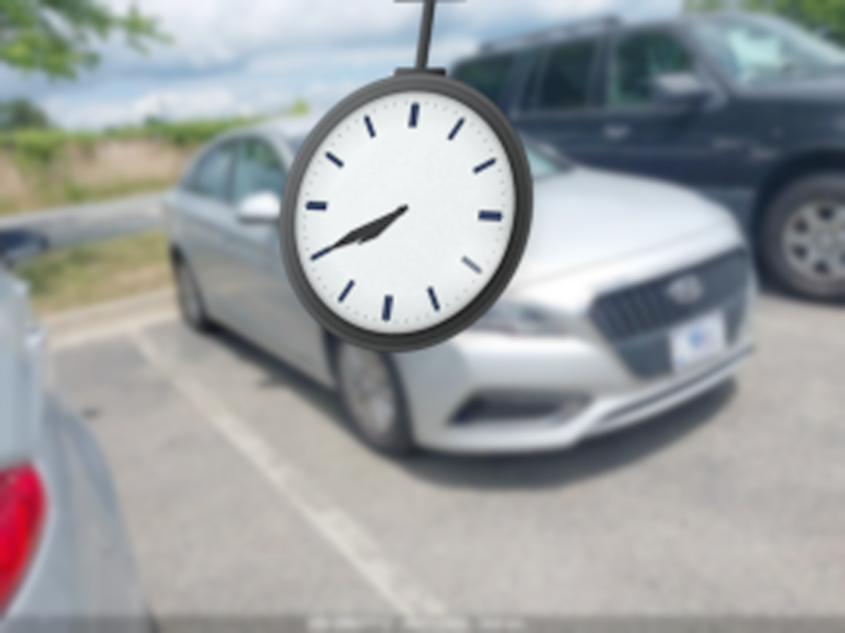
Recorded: {"hour": 7, "minute": 40}
